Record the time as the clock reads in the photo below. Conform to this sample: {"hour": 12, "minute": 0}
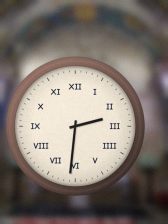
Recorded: {"hour": 2, "minute": 31}
